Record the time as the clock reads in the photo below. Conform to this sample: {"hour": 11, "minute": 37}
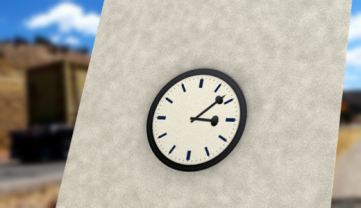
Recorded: {"hour": 3, "minute": 8}
